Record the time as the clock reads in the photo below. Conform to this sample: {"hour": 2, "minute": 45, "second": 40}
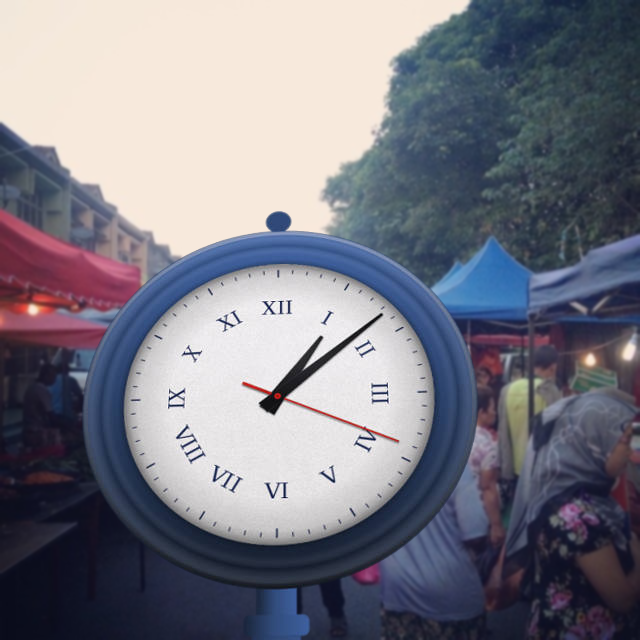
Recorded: {"hour": 1, "minute": 8, "second": 19}
